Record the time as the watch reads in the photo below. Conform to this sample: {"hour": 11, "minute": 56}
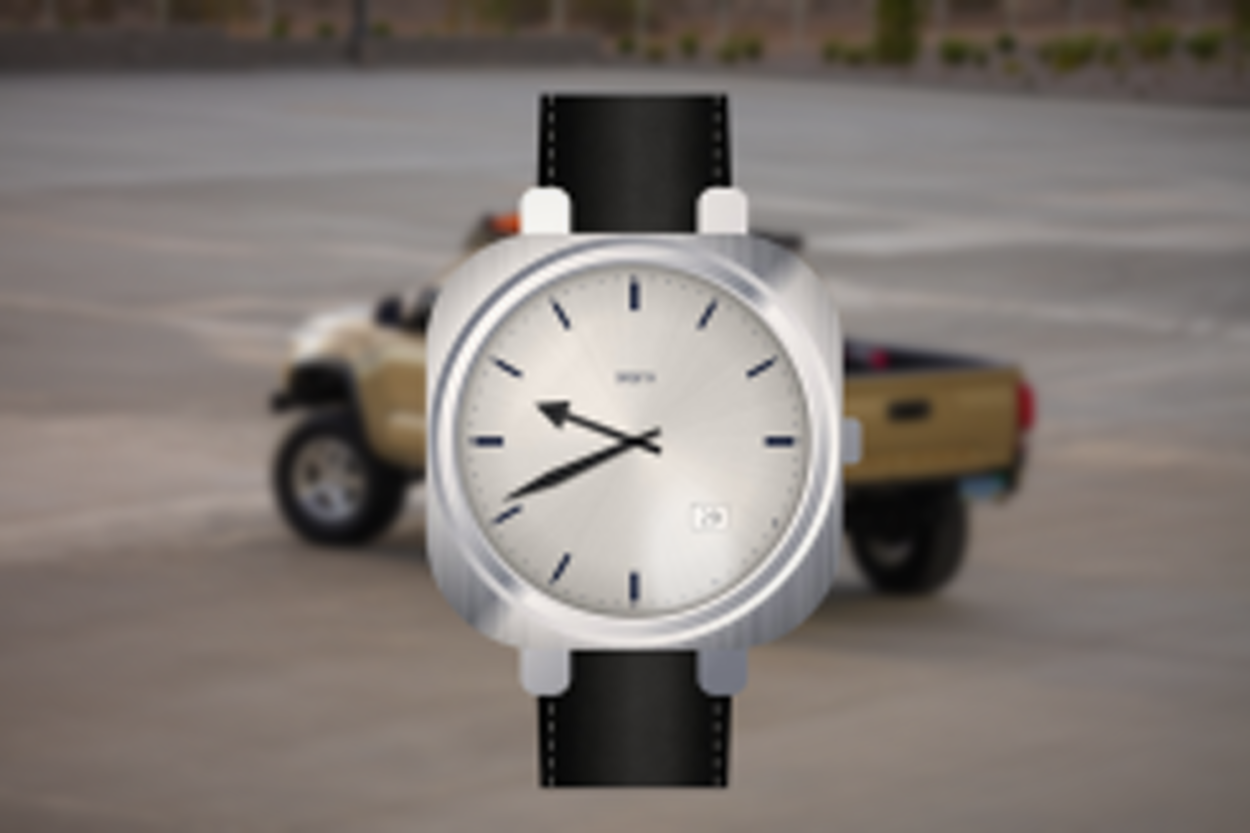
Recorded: {"hour": 9, "minute": 41}
